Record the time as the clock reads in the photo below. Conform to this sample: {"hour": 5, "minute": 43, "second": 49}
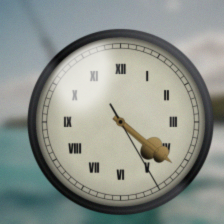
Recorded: {"hour": 4, "minute": 21, "second": 25}
